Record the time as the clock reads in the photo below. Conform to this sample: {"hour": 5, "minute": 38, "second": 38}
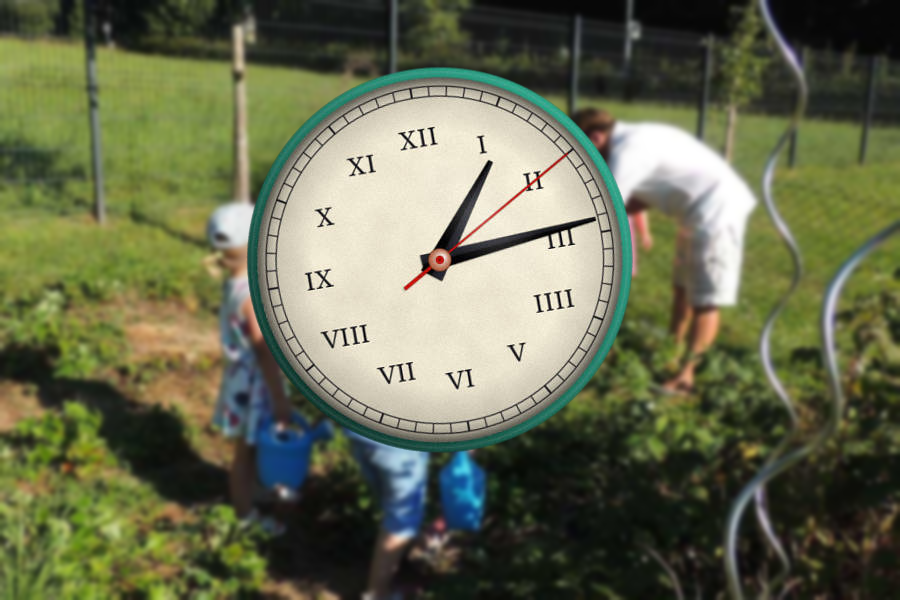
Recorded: {"hour": 1, "minute": 14, "second": 10}
